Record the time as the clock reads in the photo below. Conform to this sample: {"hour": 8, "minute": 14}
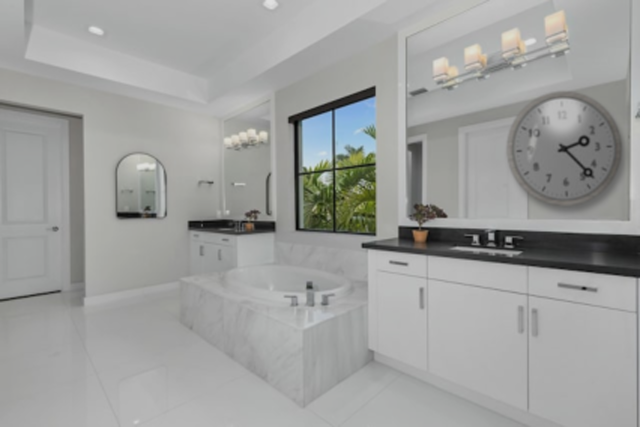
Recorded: {"hour": 2, "minute": 23}
